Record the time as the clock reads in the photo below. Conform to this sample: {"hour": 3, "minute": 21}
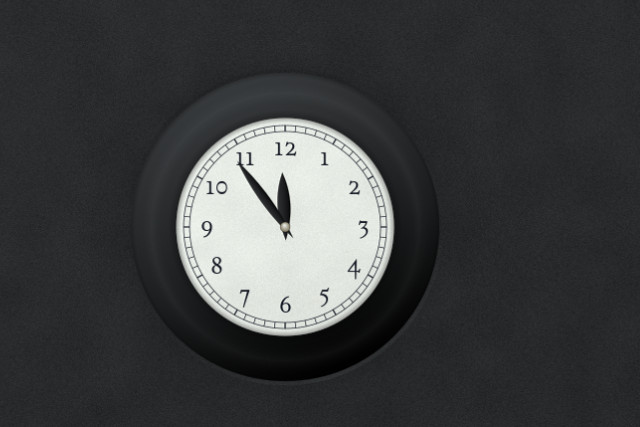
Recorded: {"hour": 11, "minute": 54}
